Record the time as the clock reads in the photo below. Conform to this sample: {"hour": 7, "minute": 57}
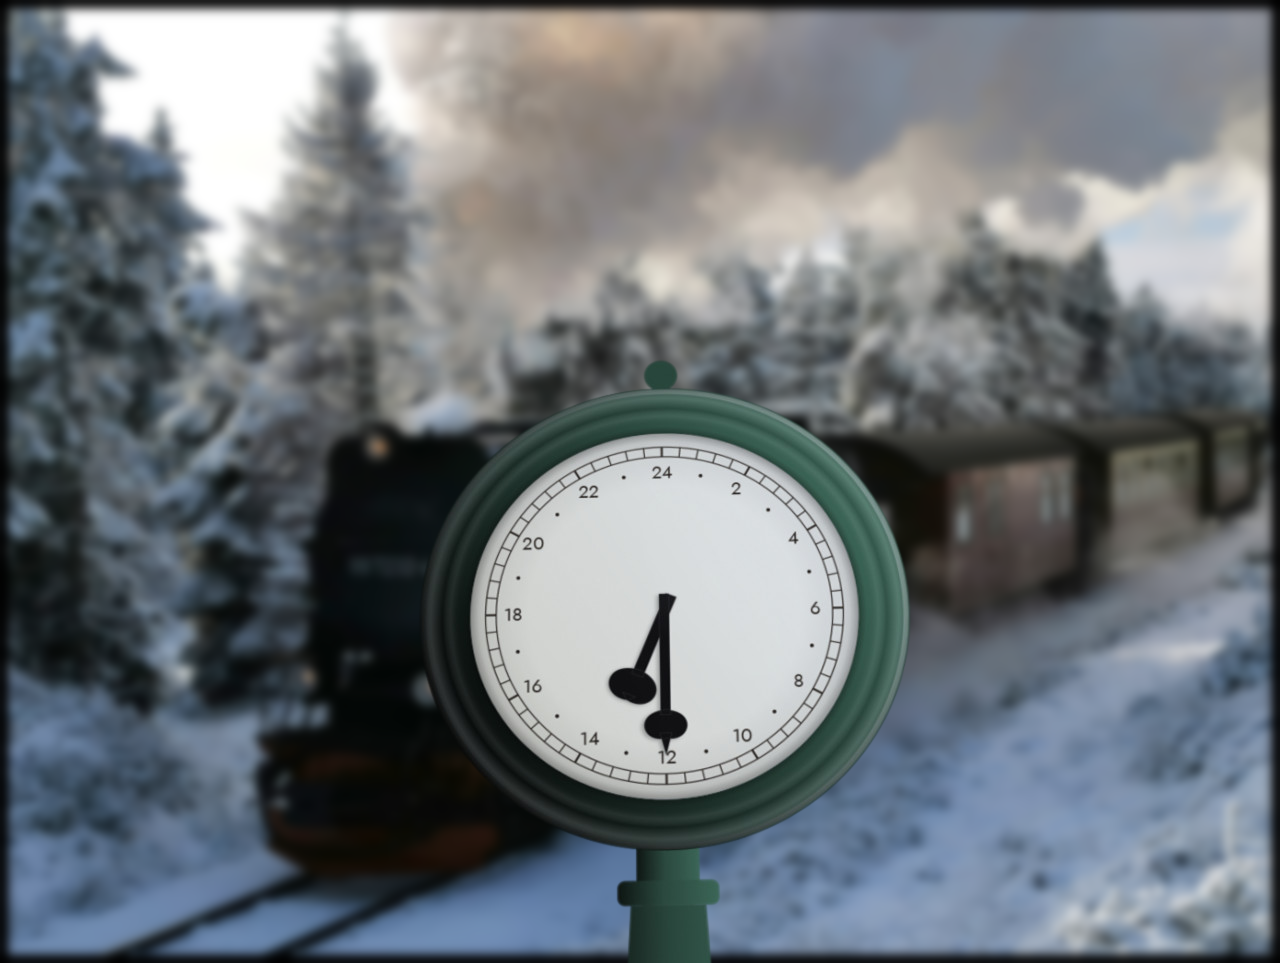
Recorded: {"hour": 13, "minute": 30}
